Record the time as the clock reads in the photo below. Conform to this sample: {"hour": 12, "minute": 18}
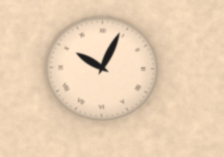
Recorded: {"hour": 10, "minute": 4}
